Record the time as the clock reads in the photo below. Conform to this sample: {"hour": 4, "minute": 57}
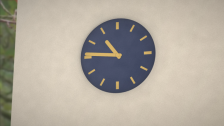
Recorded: {"hour": 10, "minute": 46}
